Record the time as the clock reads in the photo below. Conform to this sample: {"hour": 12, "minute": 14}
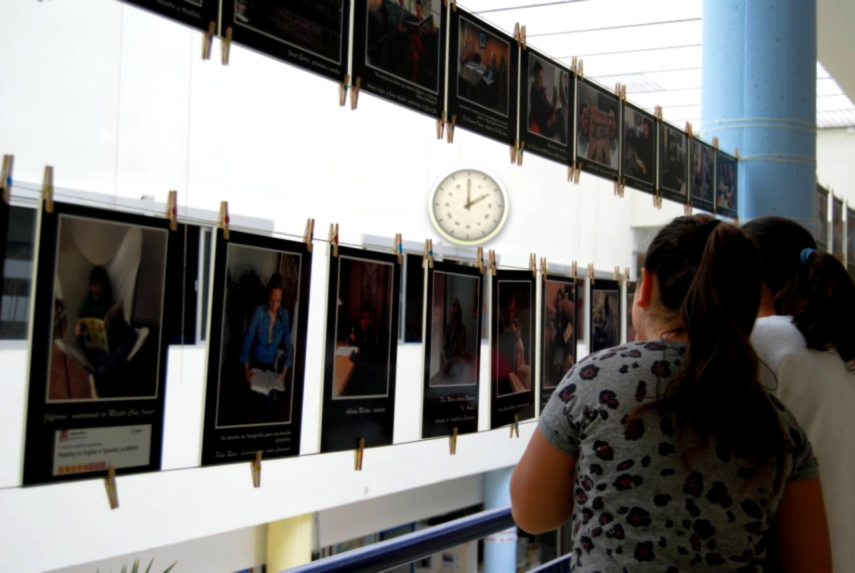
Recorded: {"hour": 2, "minute": 0}
